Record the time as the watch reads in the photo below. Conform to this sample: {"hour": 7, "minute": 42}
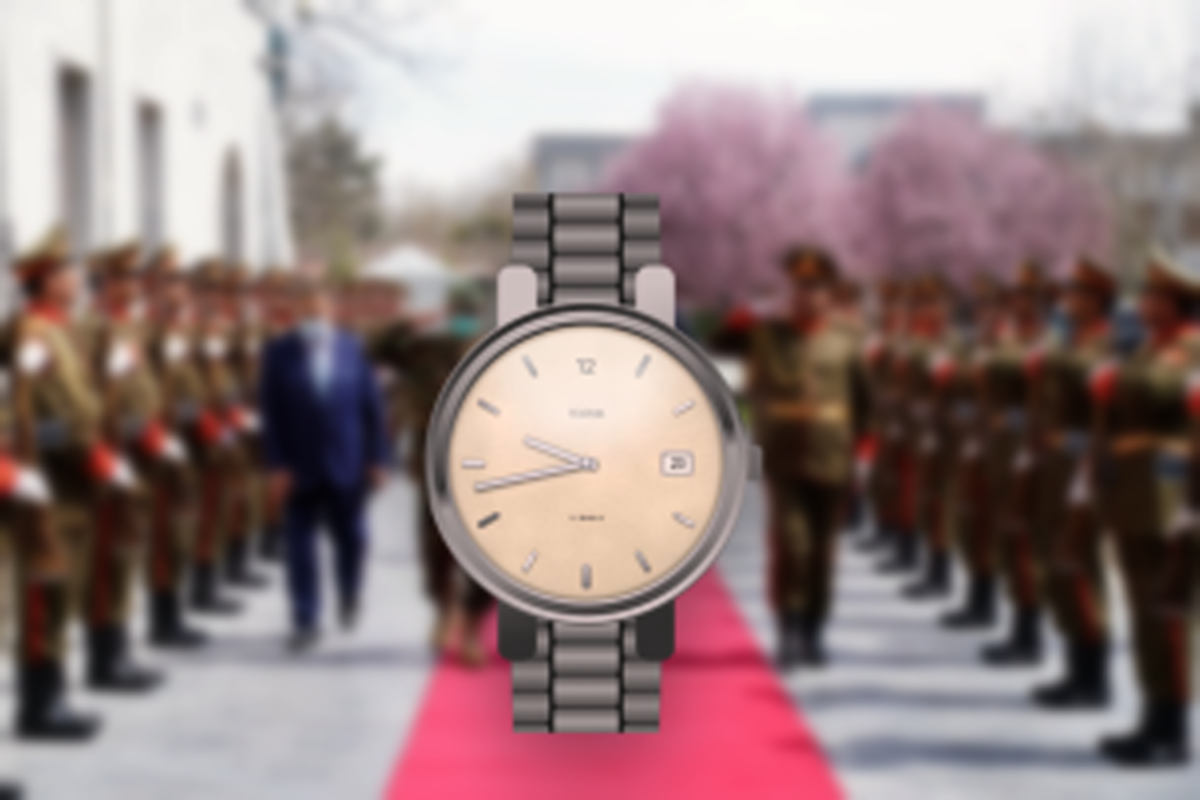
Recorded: {"hour": 9, "minute": 43}
